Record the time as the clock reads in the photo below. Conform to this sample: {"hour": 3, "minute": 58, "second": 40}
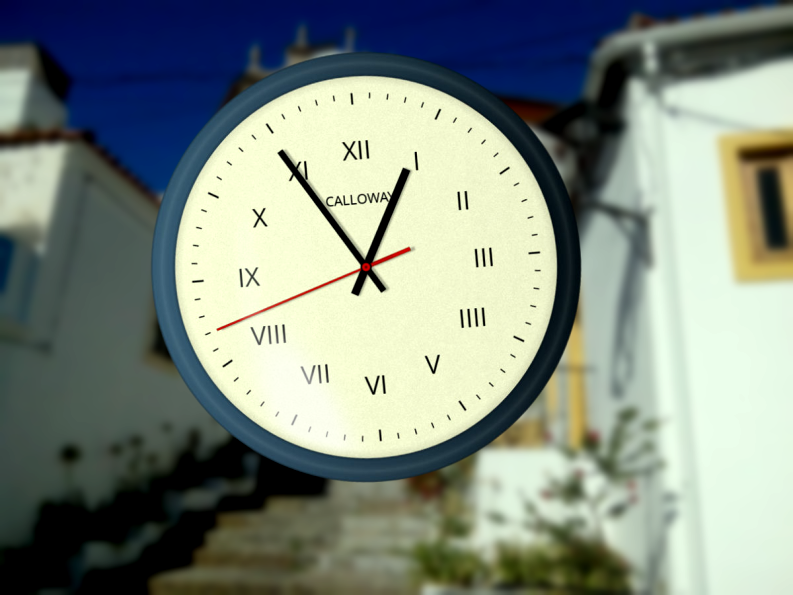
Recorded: {"hour": 12, "minute": 54, "second": 42}
